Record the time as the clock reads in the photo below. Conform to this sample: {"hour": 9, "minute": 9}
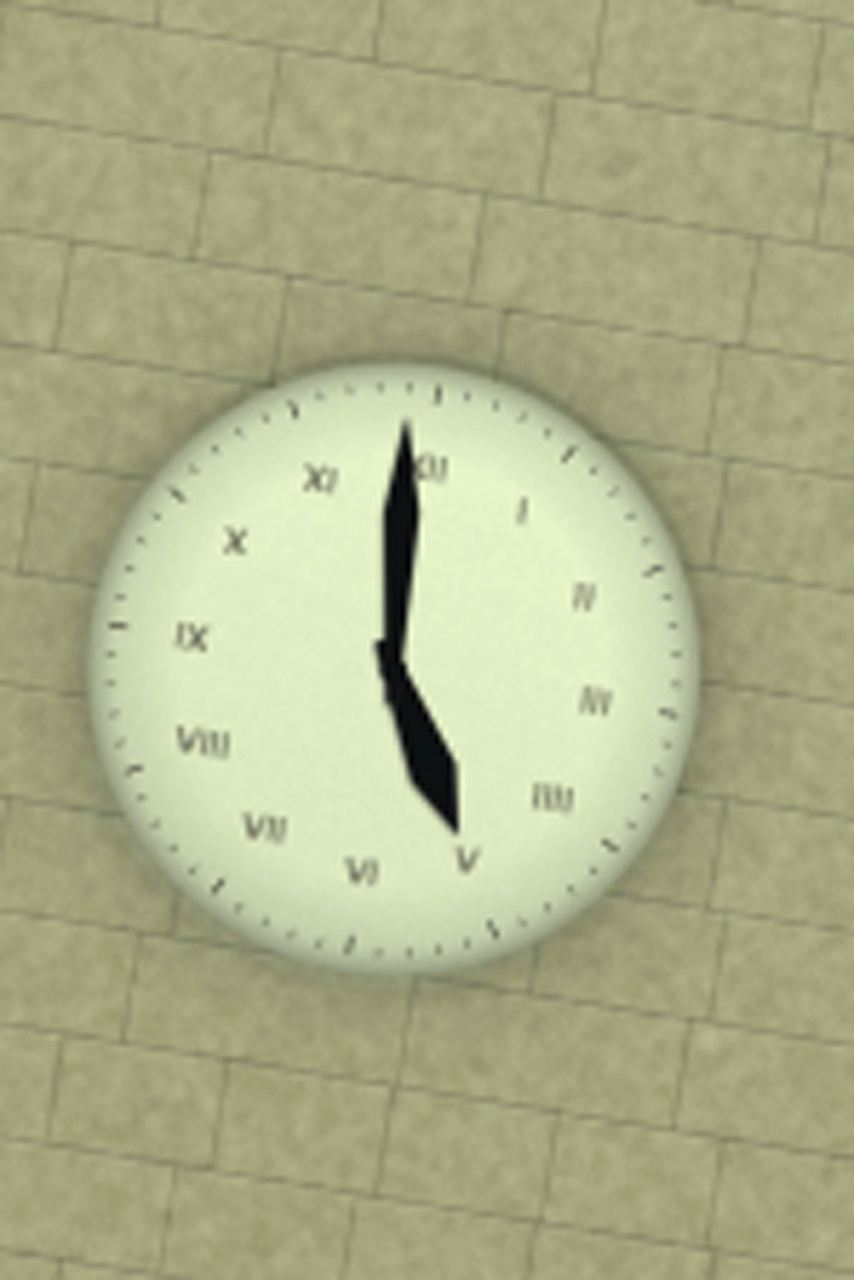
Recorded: {"hour": 4, "minute": 59}
